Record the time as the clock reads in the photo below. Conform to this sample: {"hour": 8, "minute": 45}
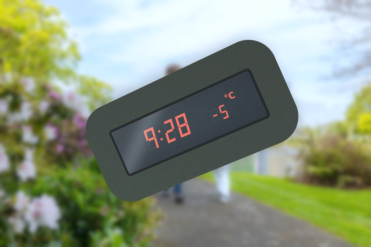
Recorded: {"hour": 9, "minute": 28}
